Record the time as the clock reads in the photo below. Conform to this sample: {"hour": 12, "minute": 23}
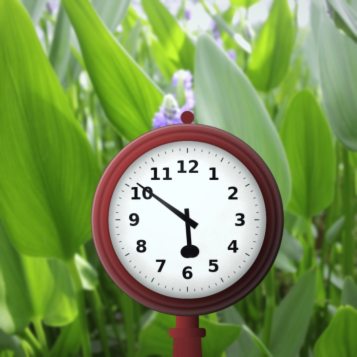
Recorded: {"hour": 5, "minute": 51}
